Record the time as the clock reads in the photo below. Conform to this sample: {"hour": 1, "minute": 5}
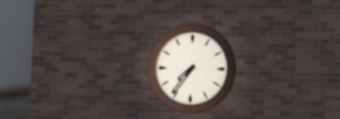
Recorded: {"hour": 7, "minute": 36}
